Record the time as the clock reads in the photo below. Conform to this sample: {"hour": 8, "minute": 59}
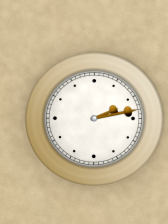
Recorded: {"hour": 2, "minute": 13}
